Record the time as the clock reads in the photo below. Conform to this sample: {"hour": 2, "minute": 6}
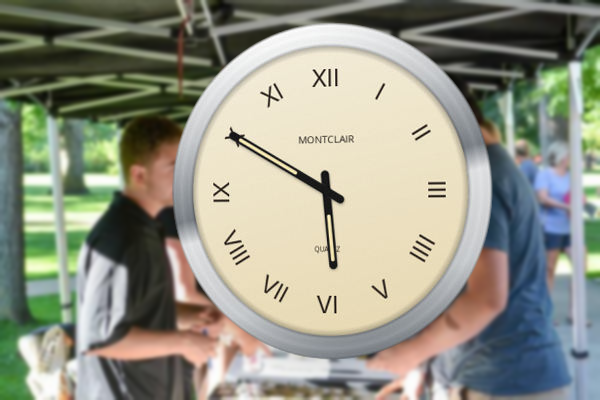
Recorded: {"hour": 5, "minute": 50}
